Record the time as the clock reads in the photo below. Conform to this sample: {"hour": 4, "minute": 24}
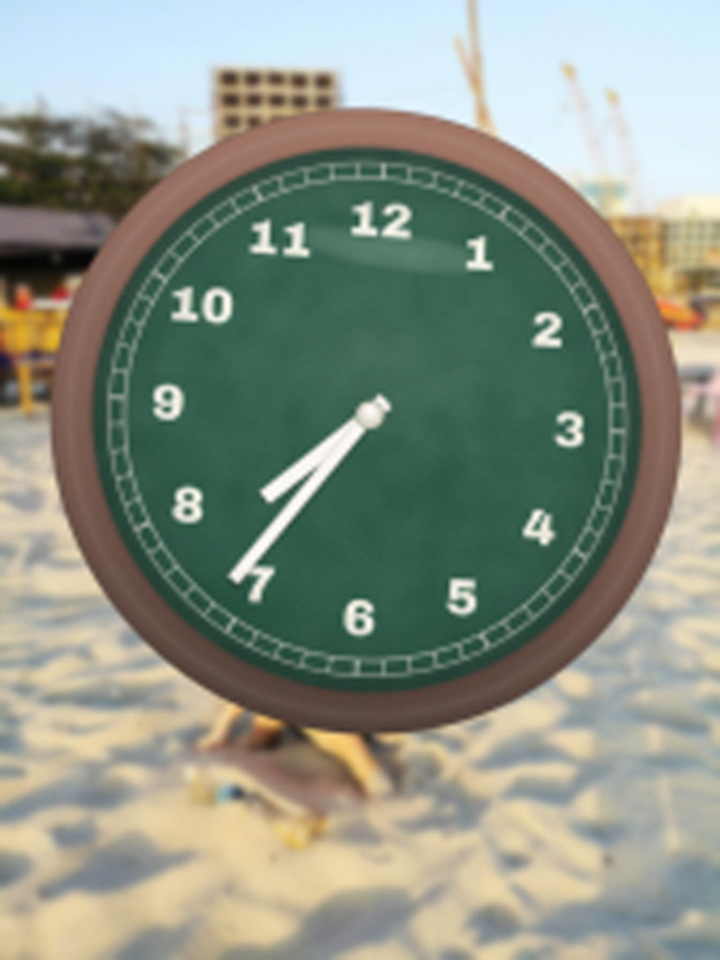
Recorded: {"hour": 7, "minute": 36}
